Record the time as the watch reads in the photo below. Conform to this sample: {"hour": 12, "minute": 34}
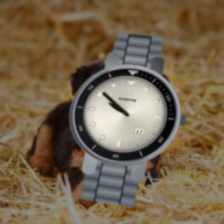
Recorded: {"hour": 9, "minute": 51}
